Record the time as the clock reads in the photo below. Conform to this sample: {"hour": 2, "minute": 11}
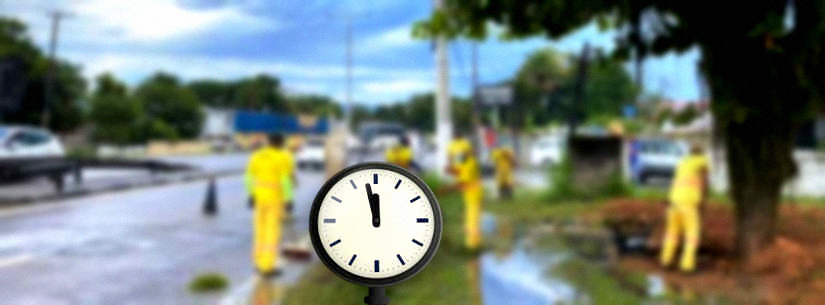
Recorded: {"hour": 11, "minute": 58}
